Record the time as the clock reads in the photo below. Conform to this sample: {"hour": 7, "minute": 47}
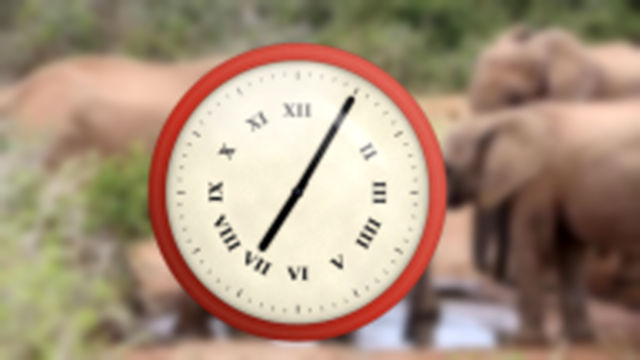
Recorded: {"hour": 7, "minute": 5}
